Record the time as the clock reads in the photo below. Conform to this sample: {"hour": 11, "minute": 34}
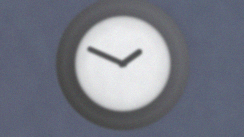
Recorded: {"hour": 1, "minute": 49}
